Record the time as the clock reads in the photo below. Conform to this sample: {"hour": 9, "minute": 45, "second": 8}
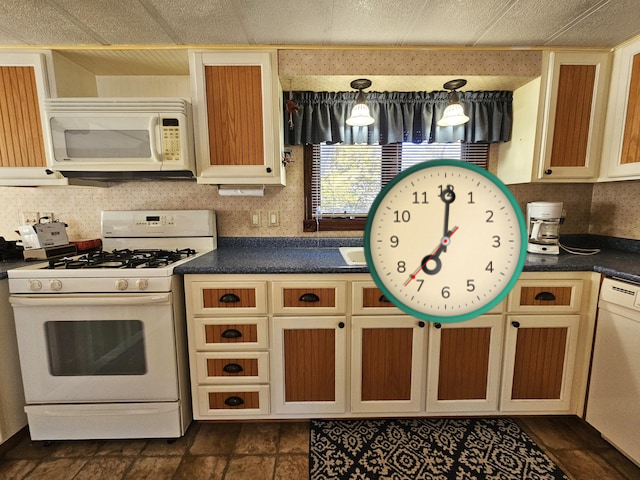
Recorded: {"hour": 7, "minute": 0, "second": 37}
